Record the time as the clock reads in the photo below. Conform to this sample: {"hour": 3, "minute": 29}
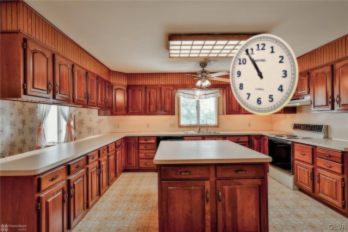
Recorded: {"hour": 10, "minute": 54}
